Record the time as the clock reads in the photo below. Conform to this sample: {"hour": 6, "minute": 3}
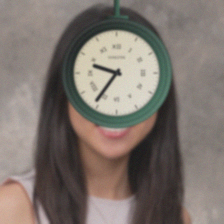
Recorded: {"hour": 9, "minute": 36}
